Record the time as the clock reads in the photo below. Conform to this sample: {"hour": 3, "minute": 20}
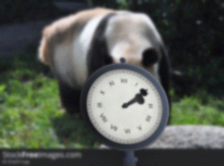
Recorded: {"hour": 2, "minute": 9}
